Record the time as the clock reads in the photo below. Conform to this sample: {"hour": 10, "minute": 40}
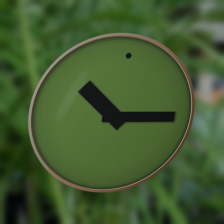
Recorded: {"hour": 10, "minute": 14}
